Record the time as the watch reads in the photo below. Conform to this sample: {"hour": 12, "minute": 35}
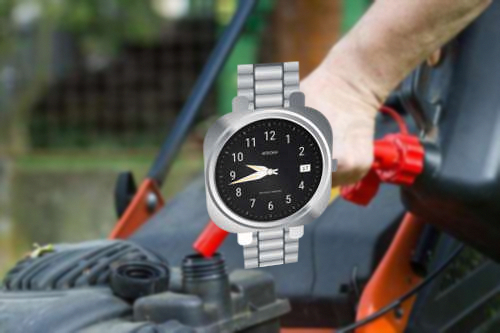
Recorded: {"hour": 9, "minute": 43}
